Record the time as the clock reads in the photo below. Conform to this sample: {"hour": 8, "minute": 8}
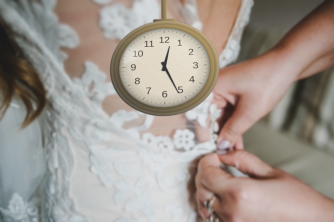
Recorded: {"hour": 12, "minute": 26}
